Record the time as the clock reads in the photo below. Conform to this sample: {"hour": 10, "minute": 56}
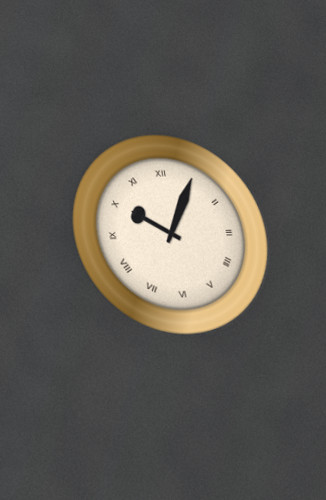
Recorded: {"hour": 10, "minute": 5}
